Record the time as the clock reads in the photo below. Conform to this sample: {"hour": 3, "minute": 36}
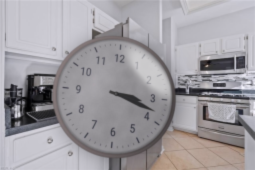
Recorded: {"hour": 3, "minute": 18}
